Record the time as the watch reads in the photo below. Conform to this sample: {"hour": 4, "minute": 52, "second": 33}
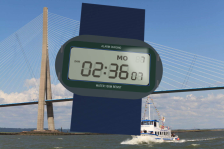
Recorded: {"hour": 2, "minute": 36, "second": 7}
